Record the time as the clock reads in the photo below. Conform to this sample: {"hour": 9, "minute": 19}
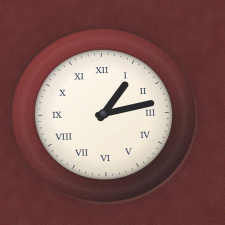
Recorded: {"hour": 1, "minute": 13}
